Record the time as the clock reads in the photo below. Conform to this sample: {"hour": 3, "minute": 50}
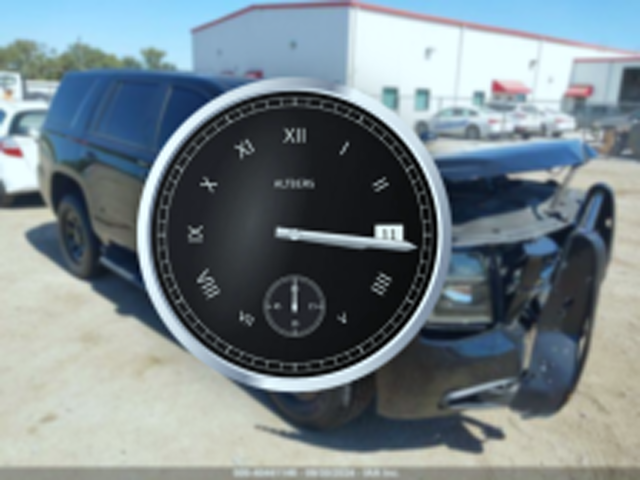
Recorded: {"hour": 3, "minute": 16}
